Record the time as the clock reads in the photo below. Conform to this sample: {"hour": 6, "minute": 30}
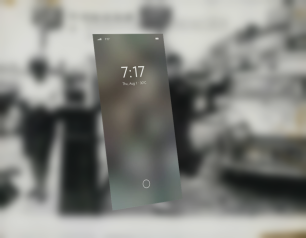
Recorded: {"hour": 7, "minute": 17}
